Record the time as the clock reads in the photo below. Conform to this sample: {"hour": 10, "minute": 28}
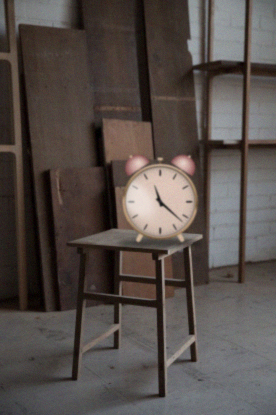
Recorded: {"hour": 11, "minute": 22}
